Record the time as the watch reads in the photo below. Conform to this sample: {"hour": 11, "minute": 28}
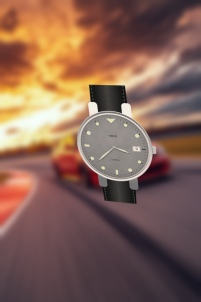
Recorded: {"hour": 3, "minute": 38}
